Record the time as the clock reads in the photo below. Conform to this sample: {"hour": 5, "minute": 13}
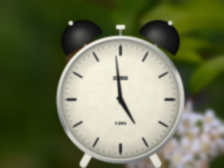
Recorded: {"hour": 4, "minute": 59}
